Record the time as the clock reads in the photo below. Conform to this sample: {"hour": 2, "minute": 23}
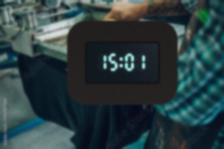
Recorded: {"hour": 15, "minute": 1}
